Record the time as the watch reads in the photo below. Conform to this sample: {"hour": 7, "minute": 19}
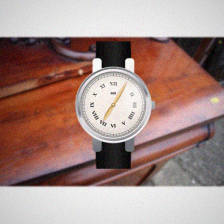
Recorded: {"hour": 7, "minute": 5}
